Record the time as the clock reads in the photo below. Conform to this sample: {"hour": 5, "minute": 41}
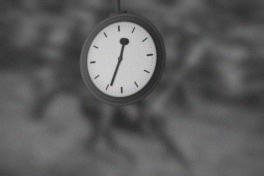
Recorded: {"hour": 12, "minute": 34}
